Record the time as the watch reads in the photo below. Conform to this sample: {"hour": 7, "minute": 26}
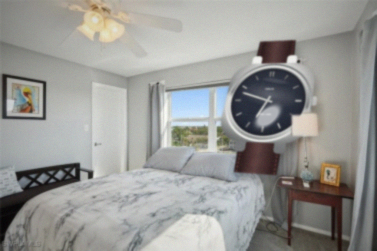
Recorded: {"hour": 6, "minute": 48}
